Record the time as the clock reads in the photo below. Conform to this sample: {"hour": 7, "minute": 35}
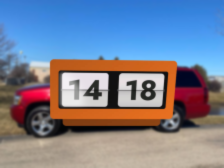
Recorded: {"hour": 14, "minute": 18}
